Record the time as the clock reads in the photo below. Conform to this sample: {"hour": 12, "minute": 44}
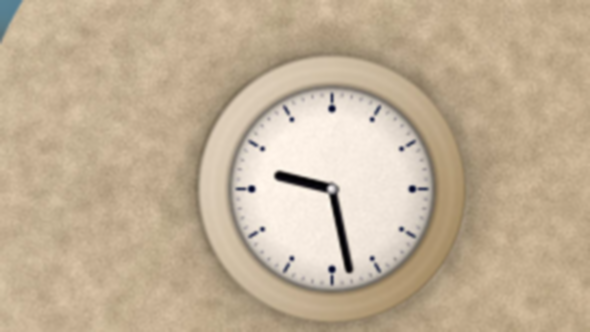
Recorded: {"hour": 9, "minute": 28}
